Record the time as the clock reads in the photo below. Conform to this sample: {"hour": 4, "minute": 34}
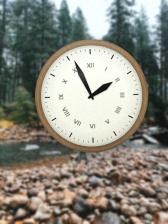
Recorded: {"hour": 1, "minute": 56}
